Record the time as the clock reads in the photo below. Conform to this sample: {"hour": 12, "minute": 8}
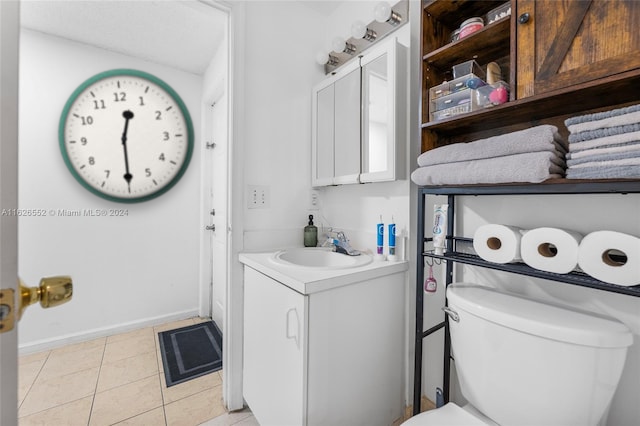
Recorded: {"hour": 12, "minute": 30}
